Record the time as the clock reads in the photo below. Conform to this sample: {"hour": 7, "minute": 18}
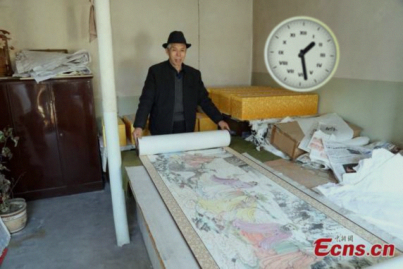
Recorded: {"hour": 1, "minute": 28}
